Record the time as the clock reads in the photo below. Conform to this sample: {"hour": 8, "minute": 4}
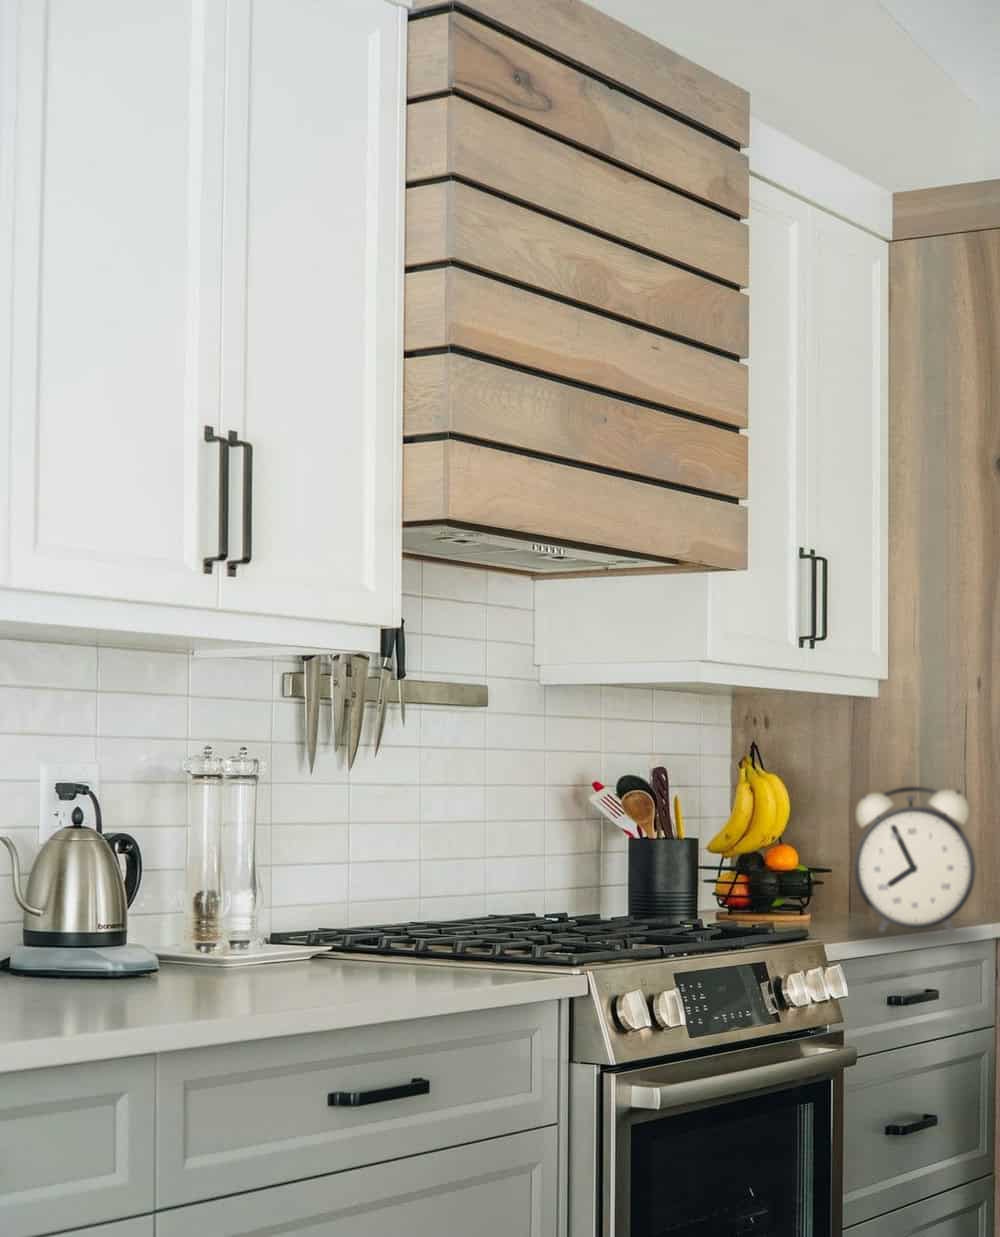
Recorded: {"hour": 7, "minute": 56}
